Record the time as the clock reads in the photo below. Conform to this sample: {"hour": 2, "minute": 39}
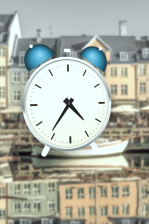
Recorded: {"hour": 4, "minute": 36}
